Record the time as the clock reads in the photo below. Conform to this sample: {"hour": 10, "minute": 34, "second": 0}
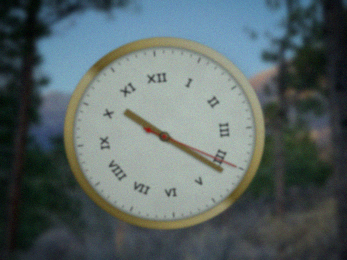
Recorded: {"hour": 10, "minute": 21, "second": 20}
